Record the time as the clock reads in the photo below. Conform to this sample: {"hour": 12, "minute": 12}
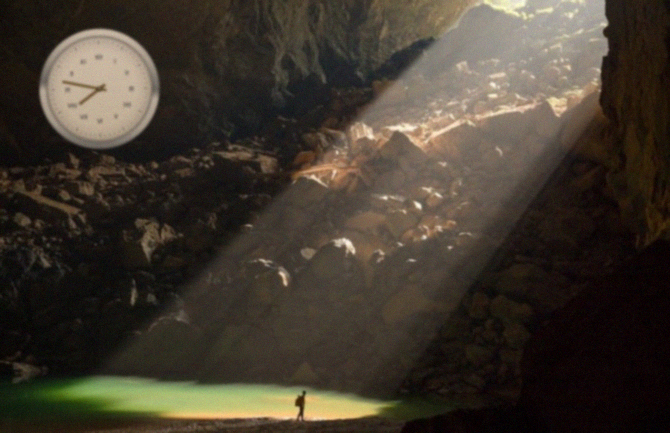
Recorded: {"hour": 7, "minute": 47}
